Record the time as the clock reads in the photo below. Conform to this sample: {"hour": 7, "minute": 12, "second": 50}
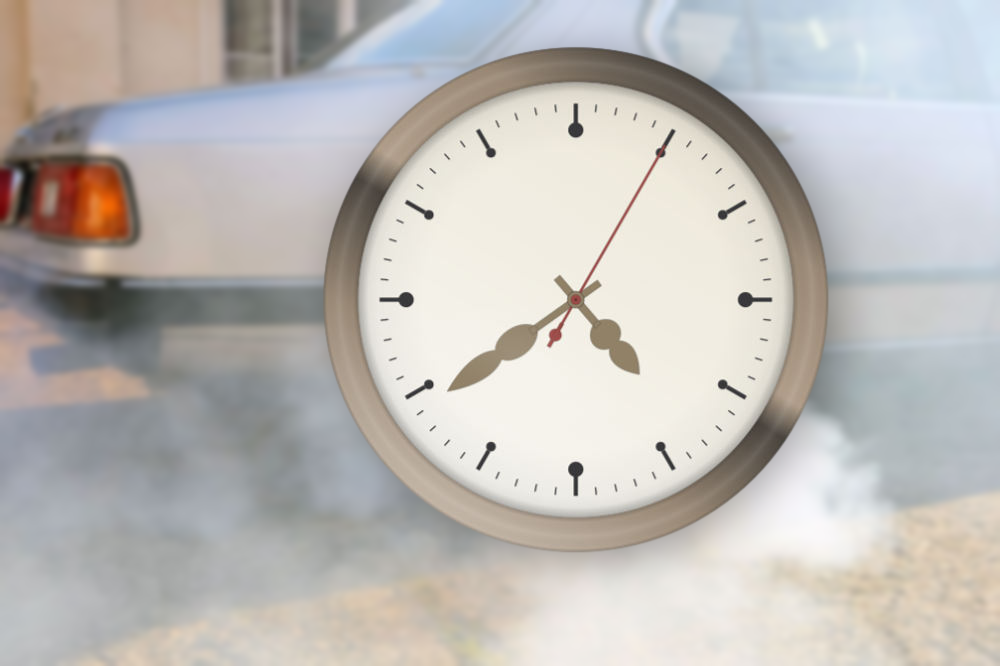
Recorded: {"hour": 4, "minute": 39, "second": 5}
